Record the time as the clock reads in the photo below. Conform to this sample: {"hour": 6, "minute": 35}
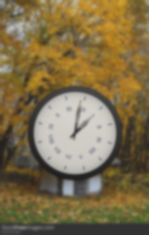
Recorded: {"hour": 12, "minute": 59}
